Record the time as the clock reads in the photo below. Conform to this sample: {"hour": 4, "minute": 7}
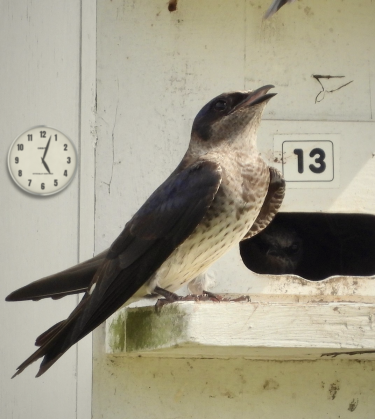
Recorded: {"hour": 5, "minute": 3}
